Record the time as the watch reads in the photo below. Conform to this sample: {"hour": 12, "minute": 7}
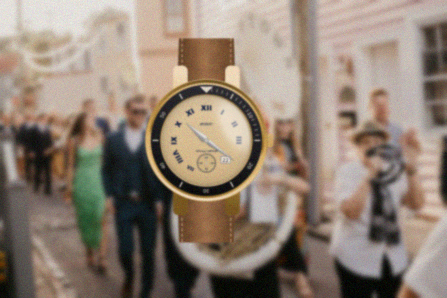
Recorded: {"hour": 10, "minute": 21}
